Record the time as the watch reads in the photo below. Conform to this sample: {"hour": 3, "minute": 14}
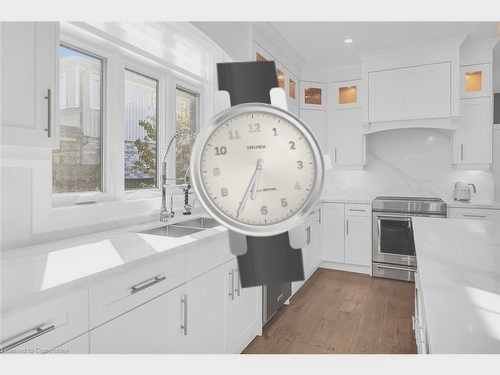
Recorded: {"hour": 6, "minute": 35}
